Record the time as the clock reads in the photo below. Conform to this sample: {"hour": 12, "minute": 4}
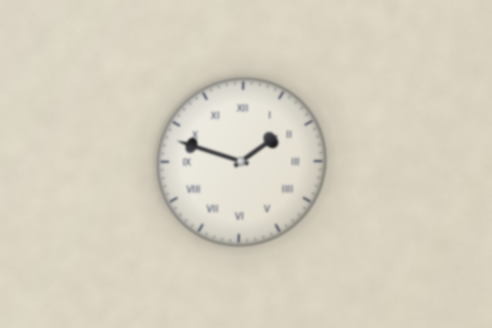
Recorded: {"hour": 1, "minute": 48}
